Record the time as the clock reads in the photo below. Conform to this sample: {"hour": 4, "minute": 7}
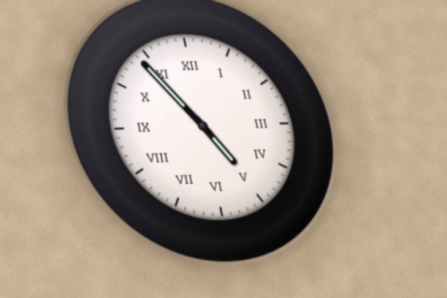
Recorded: {"hour": 4, "minute": 54}
